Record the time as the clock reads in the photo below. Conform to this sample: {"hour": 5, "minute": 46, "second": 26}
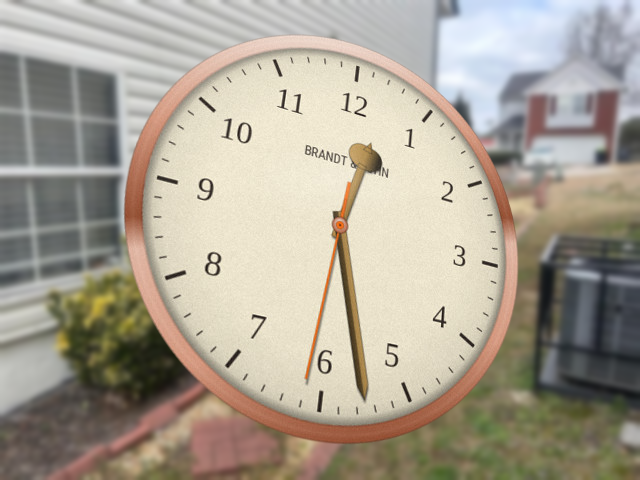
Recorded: {"hour": 12, "minute": 27, "second": 31}
